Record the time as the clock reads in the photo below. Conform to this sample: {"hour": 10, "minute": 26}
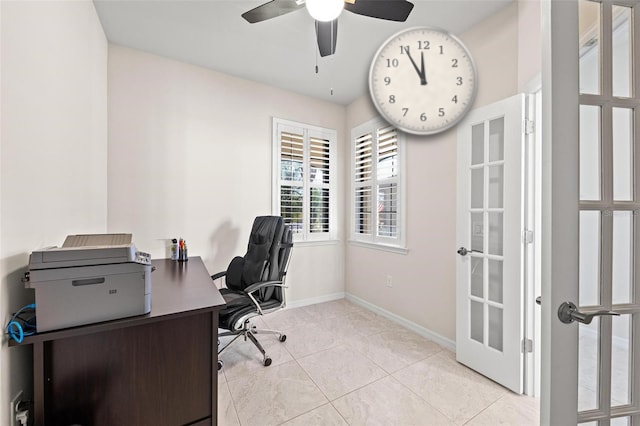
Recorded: {"hour": 11, "minute": 55}
